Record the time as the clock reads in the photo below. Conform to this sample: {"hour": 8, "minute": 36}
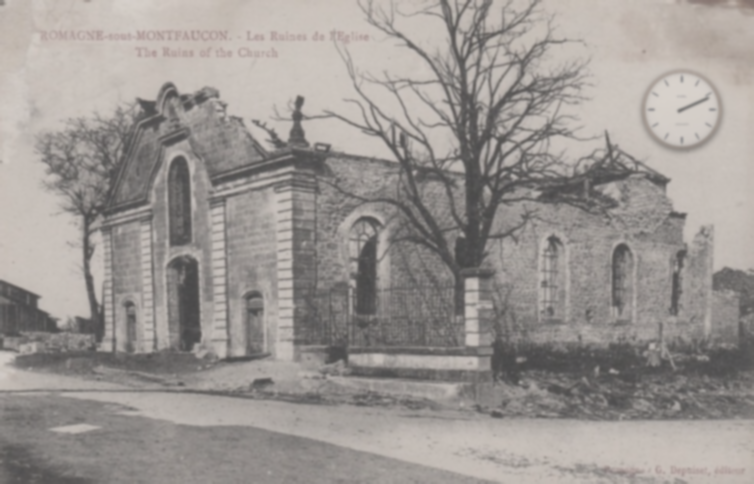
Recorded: {"hour": 2, "minute": 11}
